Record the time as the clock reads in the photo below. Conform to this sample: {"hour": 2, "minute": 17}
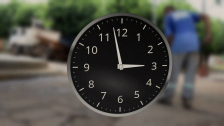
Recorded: {"hour": 2, "minute": 58}
